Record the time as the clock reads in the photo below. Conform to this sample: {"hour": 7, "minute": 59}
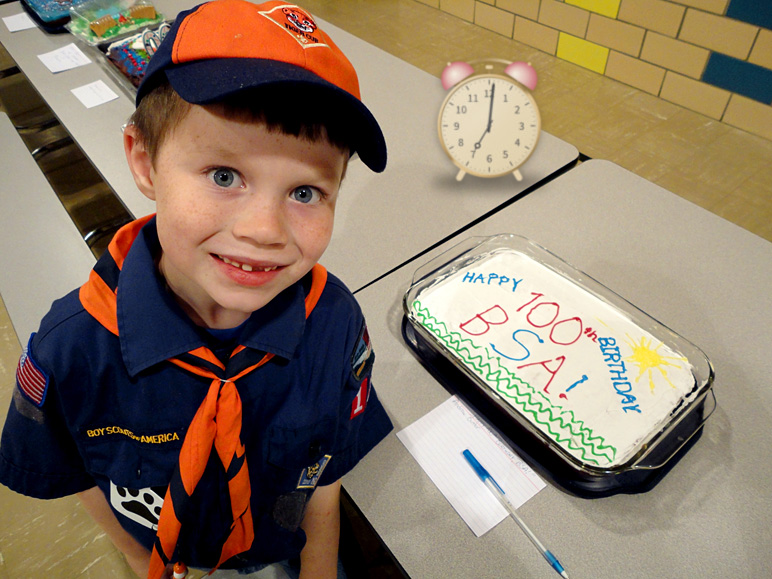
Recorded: {"hour": 7, "minute": 1}
